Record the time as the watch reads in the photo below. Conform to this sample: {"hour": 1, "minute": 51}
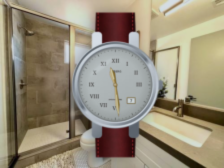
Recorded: {"hour": 11, "minute": 29}
